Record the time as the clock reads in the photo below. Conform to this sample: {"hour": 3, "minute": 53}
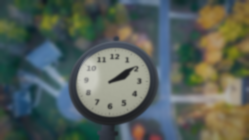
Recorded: {"hour": 2, "minute": 9}
